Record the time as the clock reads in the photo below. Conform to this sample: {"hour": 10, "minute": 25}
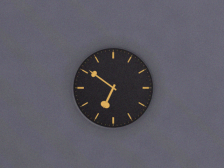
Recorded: {"hour": 6, "minute": 51}
